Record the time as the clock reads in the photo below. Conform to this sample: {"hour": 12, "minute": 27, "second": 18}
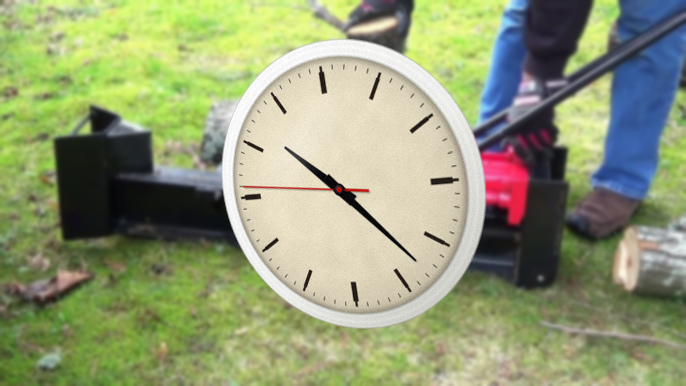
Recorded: {"hour": 10, "minute": 22, "second": 46}
